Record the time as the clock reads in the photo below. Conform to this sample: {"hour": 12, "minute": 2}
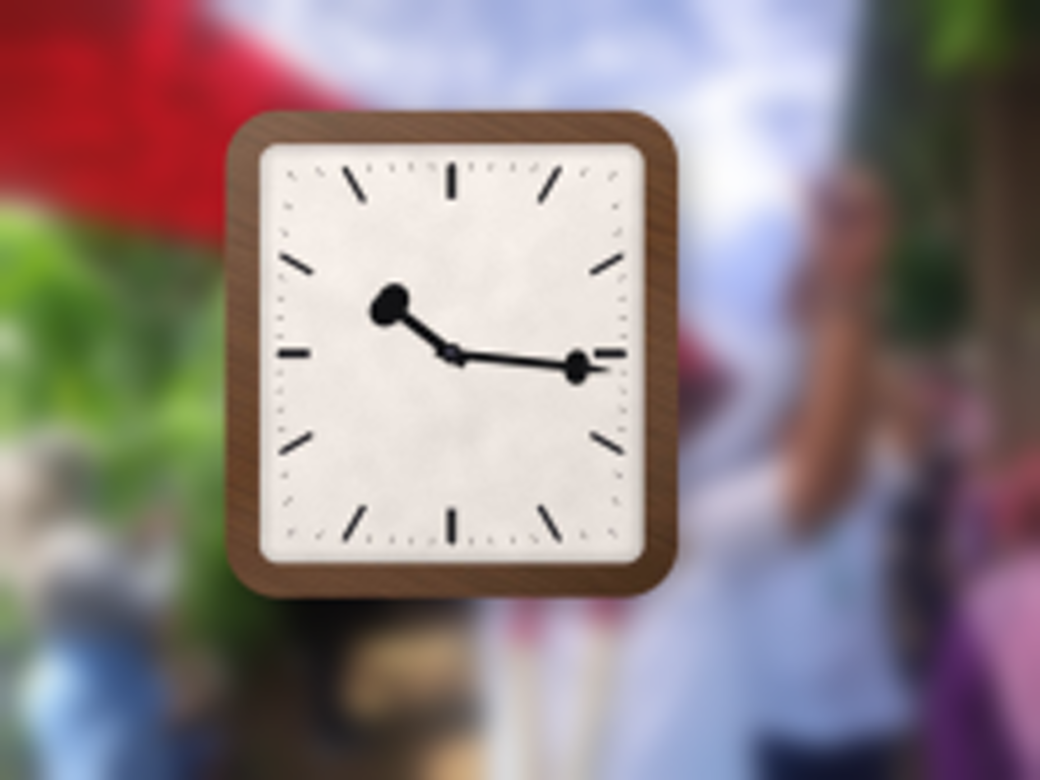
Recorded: {"hour": 10, "minute": 16}
